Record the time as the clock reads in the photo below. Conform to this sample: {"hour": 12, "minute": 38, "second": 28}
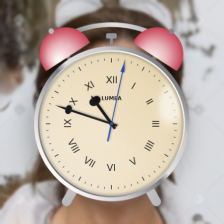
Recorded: {"hour": 10, "minute": 48, "second": 2}
